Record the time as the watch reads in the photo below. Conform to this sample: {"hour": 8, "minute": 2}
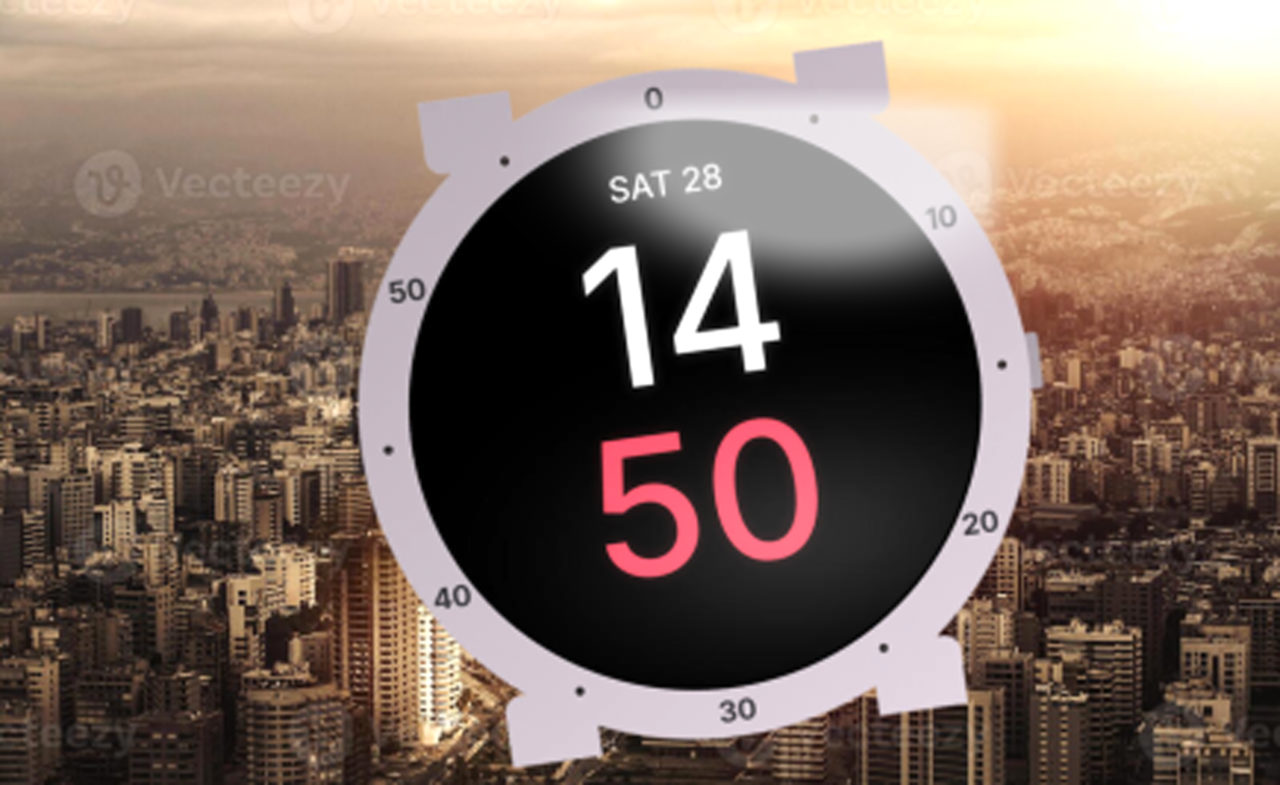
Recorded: {"hour": 14, "minute": 50}
